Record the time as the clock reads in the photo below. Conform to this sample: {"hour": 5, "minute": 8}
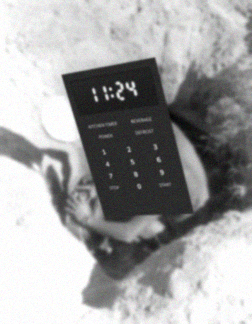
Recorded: {"hour": 11, "minute": 24}
